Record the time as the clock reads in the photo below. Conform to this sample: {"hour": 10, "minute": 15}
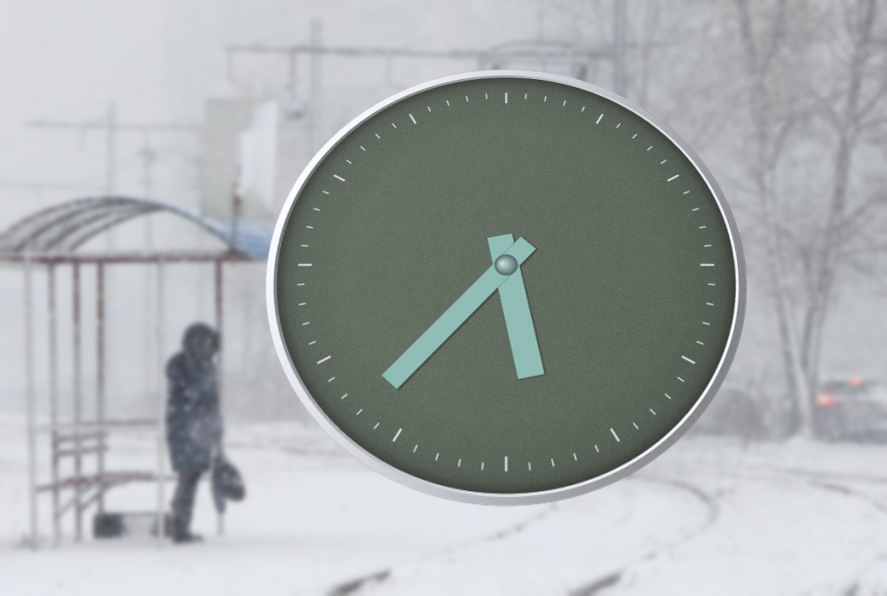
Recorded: {"hour": 5, "minute": 37}
